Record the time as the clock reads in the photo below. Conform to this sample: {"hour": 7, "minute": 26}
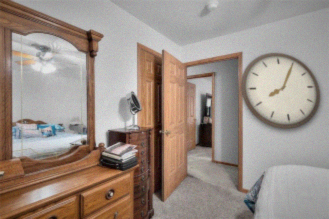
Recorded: {"hour": 8, "minute": 5}
